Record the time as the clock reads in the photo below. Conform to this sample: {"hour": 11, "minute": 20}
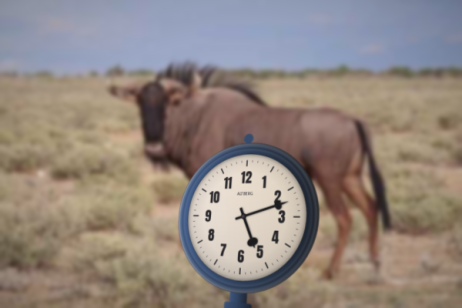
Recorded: {"hour": 5, "minute": 12}
